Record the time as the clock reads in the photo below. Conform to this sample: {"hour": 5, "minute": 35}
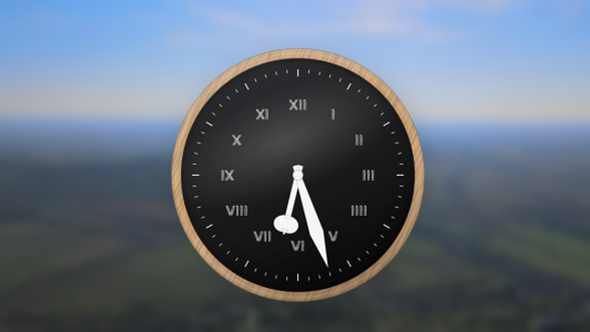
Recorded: {"hour": 6, "minute": 27}
